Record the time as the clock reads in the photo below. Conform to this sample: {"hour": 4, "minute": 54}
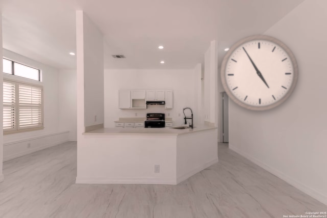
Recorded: {"hour": 4, "minute": 55}
